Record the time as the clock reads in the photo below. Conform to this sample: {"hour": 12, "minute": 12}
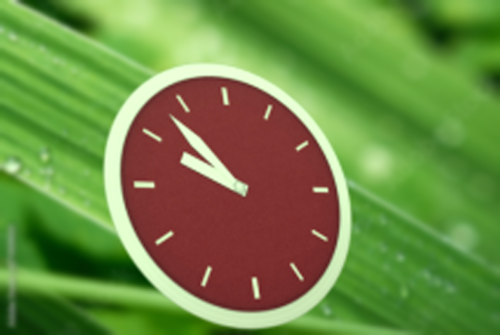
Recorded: {"hour": 9, "minute": 53}
